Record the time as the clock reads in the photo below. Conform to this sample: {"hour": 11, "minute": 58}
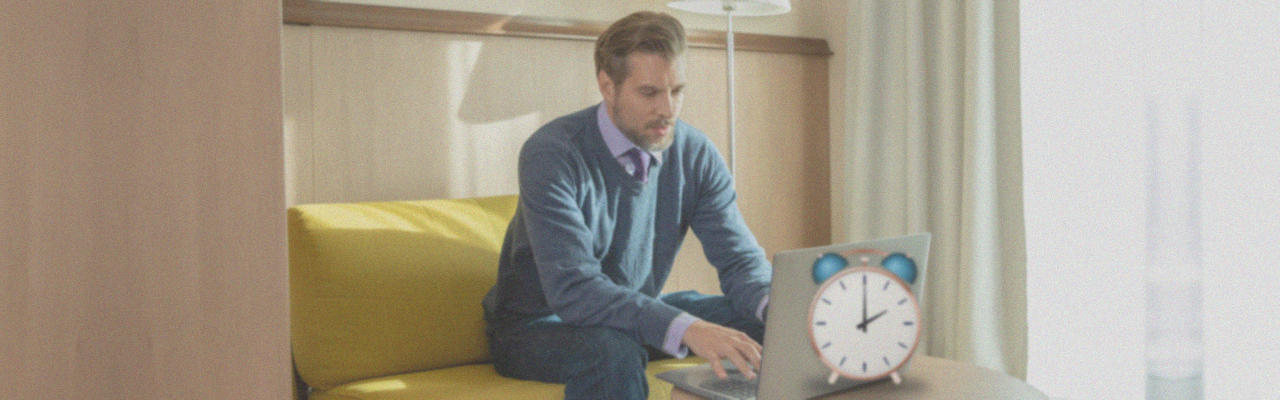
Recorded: {"hour": 2, "minute": 0}
